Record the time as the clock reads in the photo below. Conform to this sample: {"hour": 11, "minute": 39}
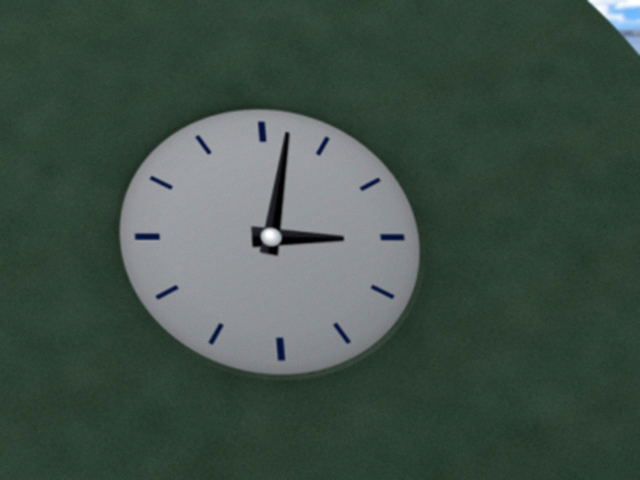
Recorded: {"hour": 3, "minute": 2}
